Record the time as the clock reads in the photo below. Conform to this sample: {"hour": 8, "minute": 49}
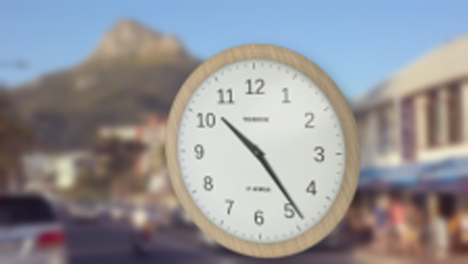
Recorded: {"hour": 10, "minute": 24}
